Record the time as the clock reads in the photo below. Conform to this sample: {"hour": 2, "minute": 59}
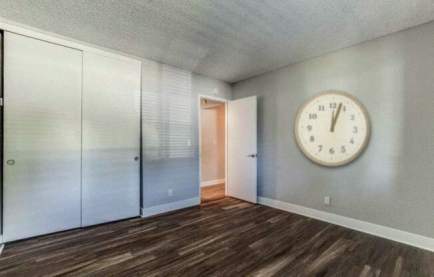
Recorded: {"hour": 12, "minute": 3}
